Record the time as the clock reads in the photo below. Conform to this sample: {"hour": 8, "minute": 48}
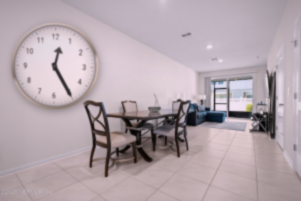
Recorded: {"hour": 12, "minute": 25}
